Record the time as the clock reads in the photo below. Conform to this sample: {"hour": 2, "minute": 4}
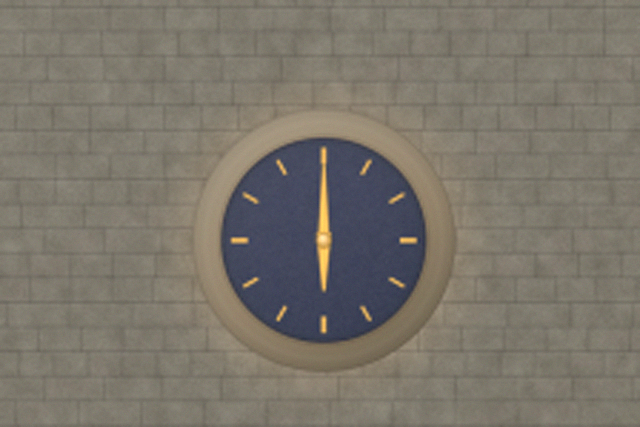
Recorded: {"hour": 6, "minute": 0}
